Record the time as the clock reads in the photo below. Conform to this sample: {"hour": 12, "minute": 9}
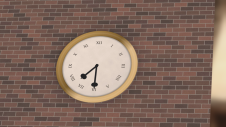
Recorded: {"hour": 7, "minute": 30}
